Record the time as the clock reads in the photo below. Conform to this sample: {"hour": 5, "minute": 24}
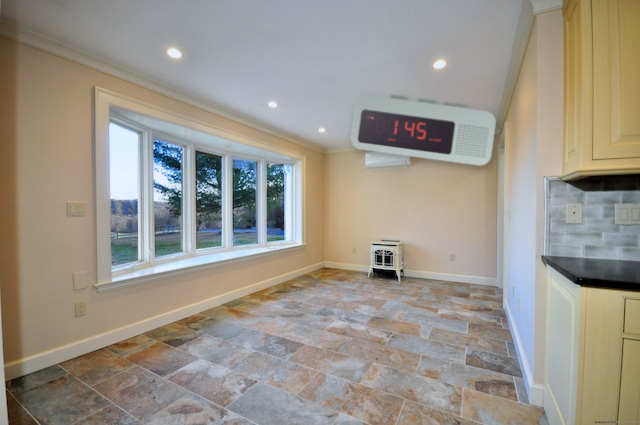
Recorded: {"hour": 1, "minute": 45}
